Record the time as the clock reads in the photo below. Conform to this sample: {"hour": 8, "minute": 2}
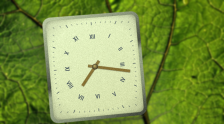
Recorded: {"hour": 7, "minute": 17}
